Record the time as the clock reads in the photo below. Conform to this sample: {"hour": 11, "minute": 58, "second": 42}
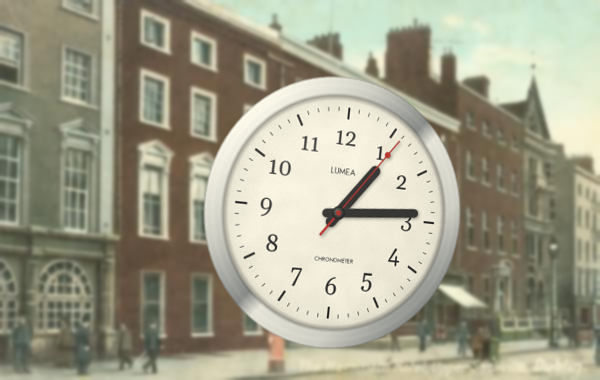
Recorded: {"hour": 1, "minute": 14, "second": 6}
